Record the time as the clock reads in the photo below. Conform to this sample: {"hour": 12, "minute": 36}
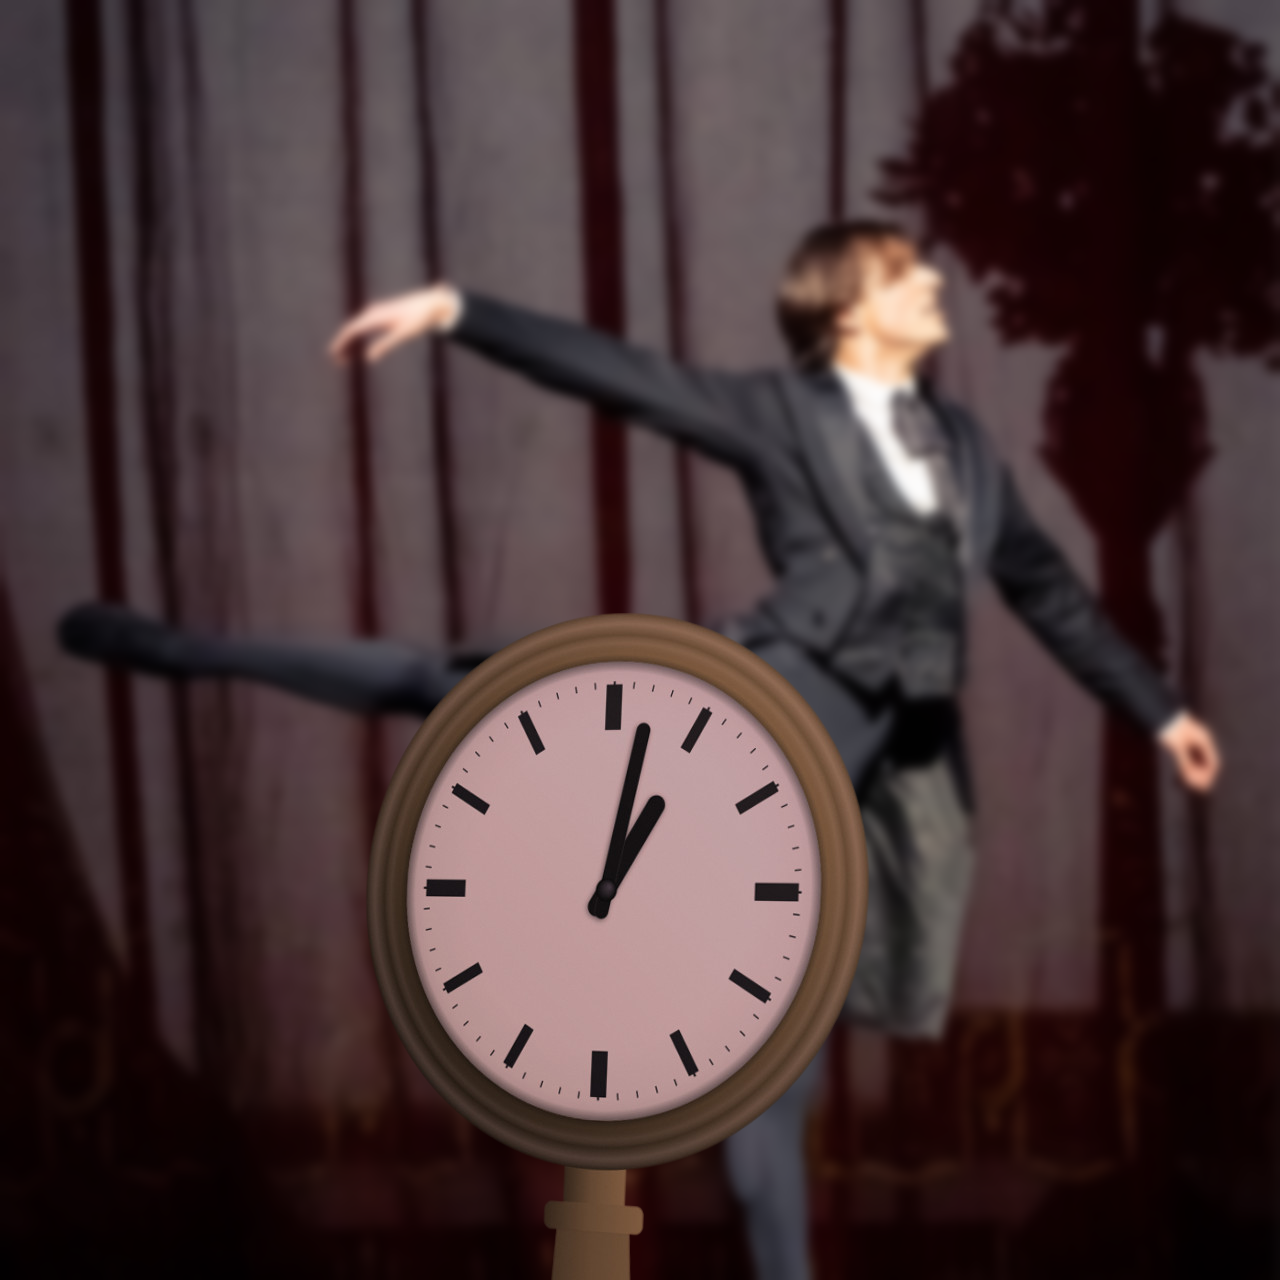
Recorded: {"hour": 1, "minute": 2}
